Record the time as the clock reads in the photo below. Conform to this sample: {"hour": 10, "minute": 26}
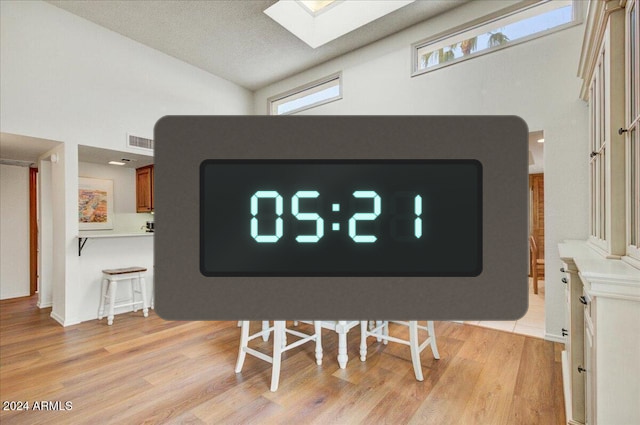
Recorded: {"hour": 5, "minute": 21}
